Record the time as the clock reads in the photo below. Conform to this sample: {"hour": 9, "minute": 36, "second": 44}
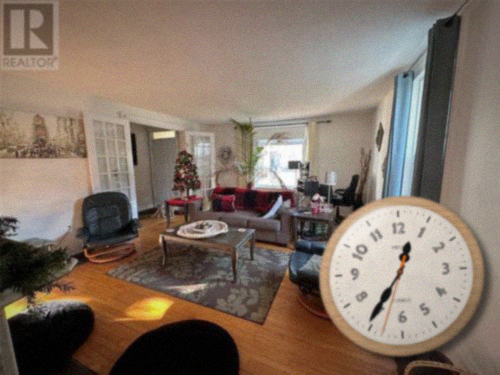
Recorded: {"hour": 12, "minute": 35, "second": 33}
